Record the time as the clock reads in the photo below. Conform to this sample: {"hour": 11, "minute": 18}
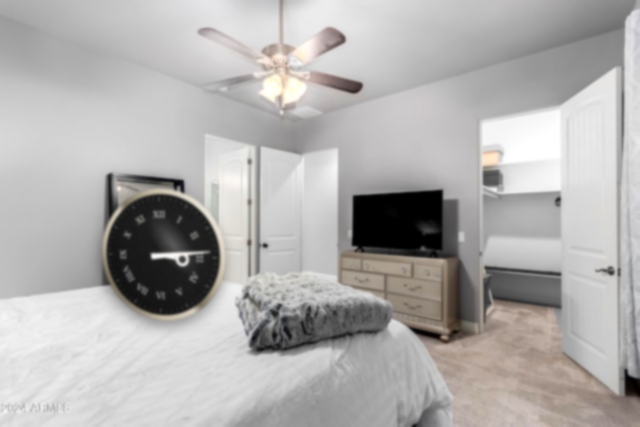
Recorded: {"hour": 3, "minute": 14}
